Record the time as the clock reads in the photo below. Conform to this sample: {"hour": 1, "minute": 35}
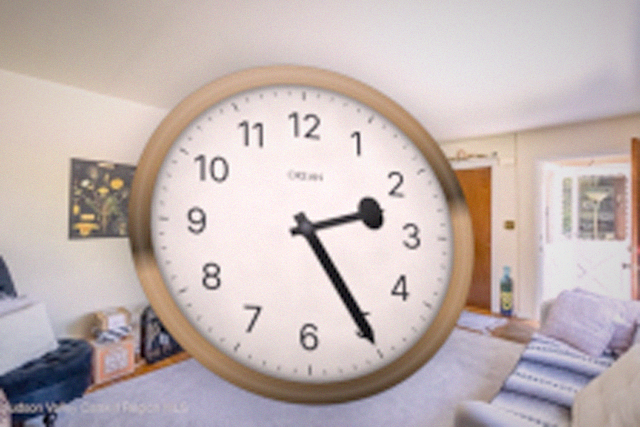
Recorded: {"hour": 2, "minute": 25}
